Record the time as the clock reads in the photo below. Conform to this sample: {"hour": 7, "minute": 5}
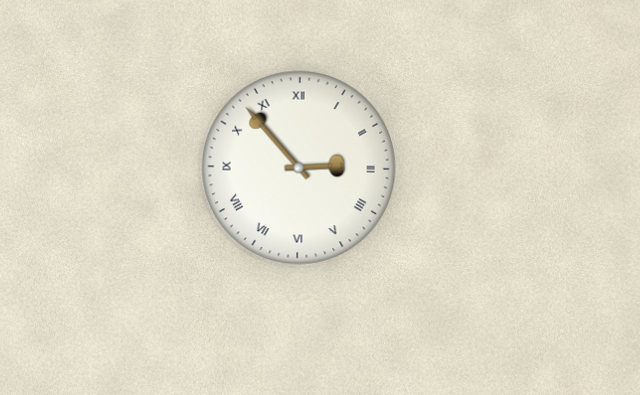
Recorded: {"hour": 2, "minute": 53}
